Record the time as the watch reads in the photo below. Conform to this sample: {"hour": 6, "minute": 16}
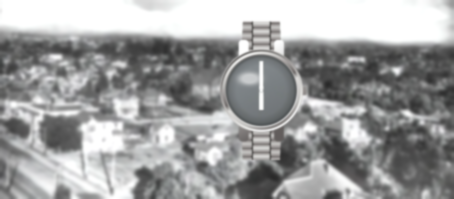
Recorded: {"hour": 6, "minute": 0}
